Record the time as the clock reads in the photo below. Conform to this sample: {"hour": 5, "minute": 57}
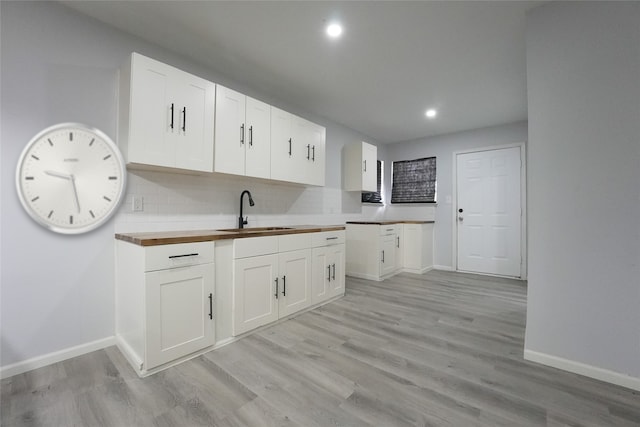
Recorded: {"hour": 9, "minute": 28}
